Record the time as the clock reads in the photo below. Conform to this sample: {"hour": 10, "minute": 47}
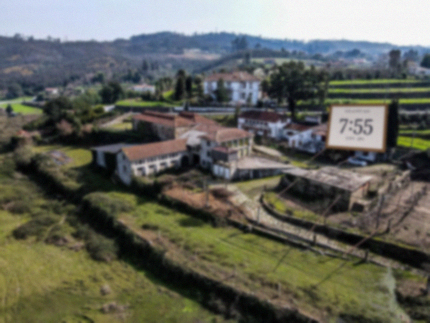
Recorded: {"hour": 7, "minute": 55}
